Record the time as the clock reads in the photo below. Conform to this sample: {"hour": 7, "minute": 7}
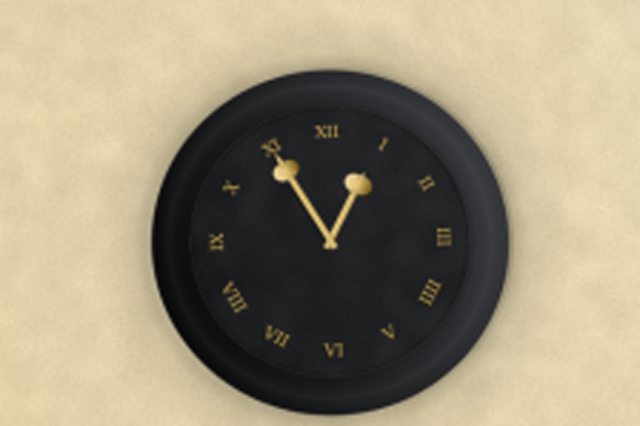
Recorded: {"hour": 12, "minute": 55}
